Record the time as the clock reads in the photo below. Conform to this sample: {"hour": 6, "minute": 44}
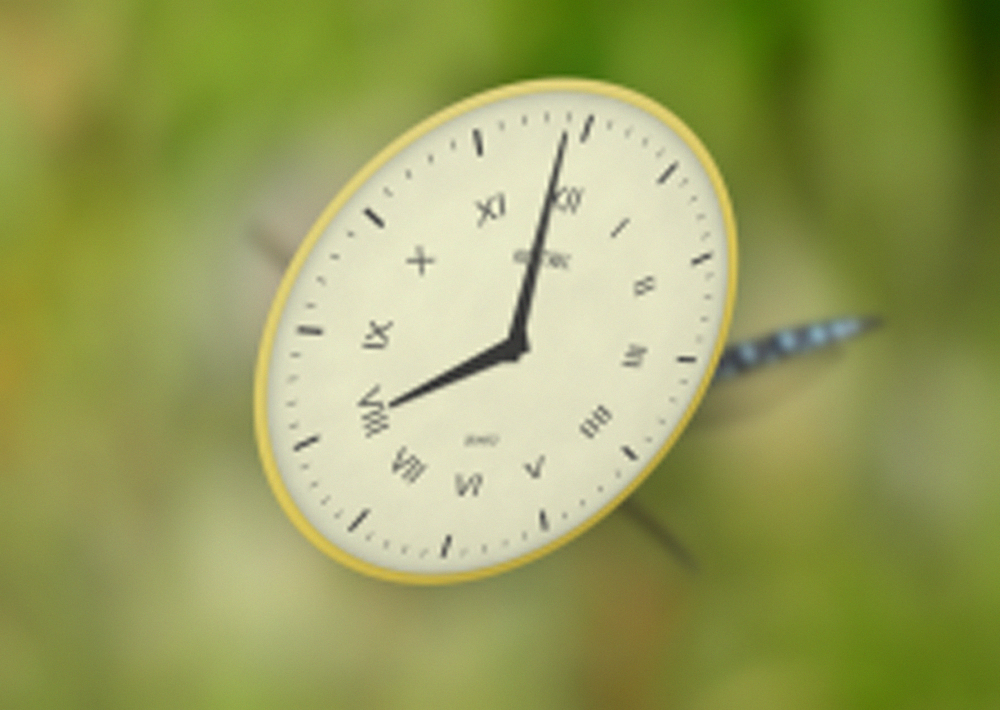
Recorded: {"hour": 7, "minute": 59}
